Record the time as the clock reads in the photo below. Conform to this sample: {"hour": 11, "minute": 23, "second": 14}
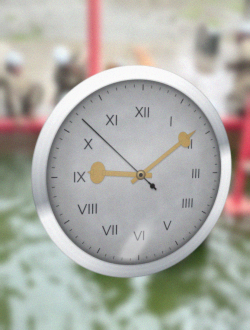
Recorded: {"hour": 9, "minute": 8, "second": 52}
